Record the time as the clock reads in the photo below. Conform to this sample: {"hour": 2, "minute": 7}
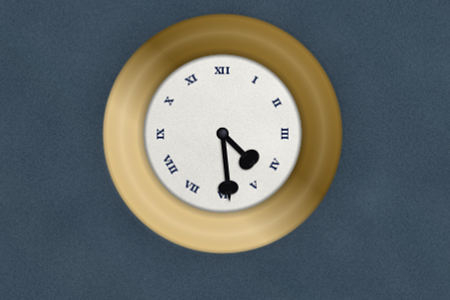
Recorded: {"hour": 4, "minute": 29}
